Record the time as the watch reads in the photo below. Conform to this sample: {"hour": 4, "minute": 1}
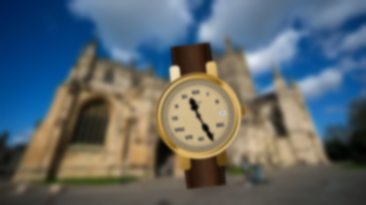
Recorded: {"hour": 11, "minute": 26}
